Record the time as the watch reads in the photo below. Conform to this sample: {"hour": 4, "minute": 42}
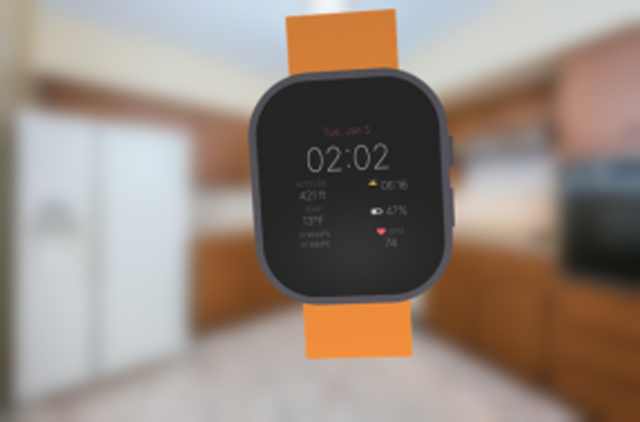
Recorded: {"hour": 2, "minute": 2}
